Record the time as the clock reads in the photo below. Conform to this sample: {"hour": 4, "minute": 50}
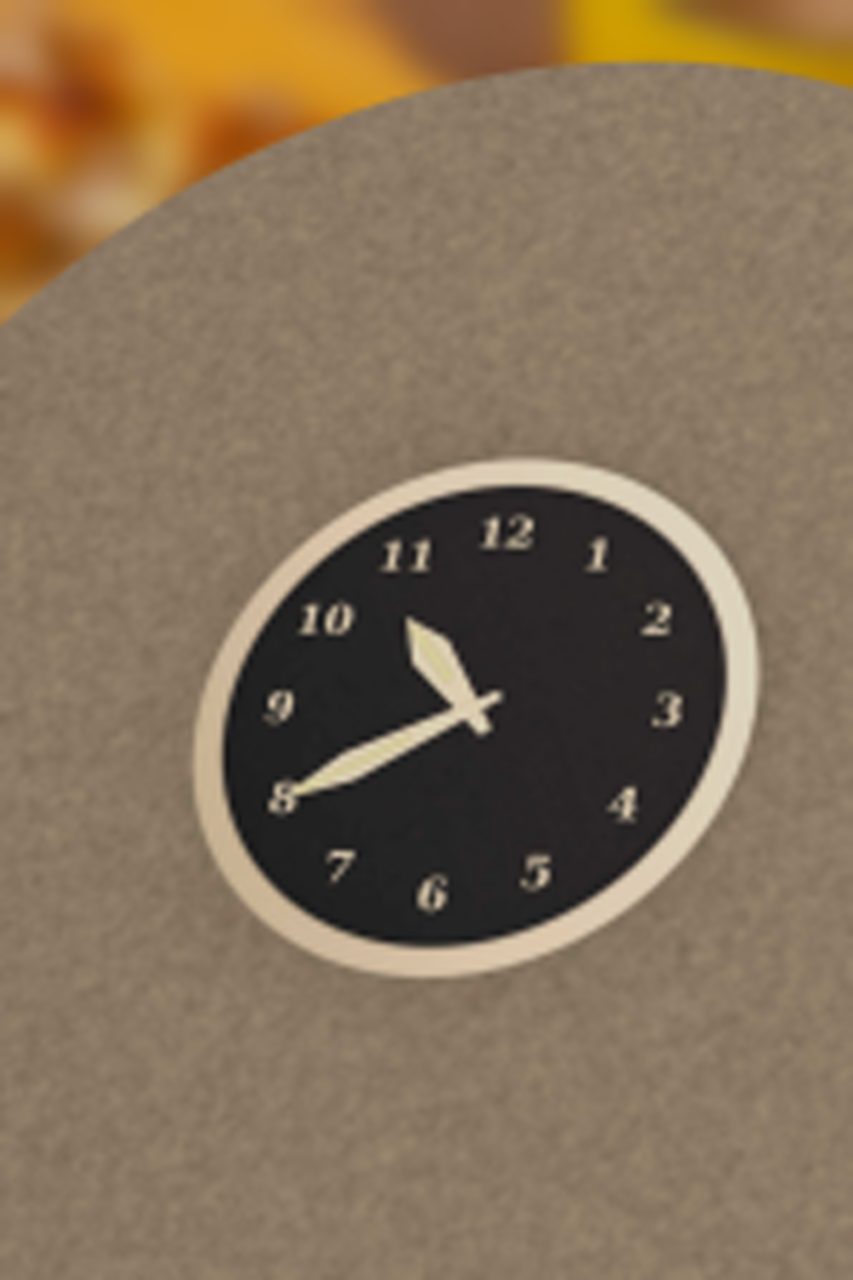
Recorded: {"hour": 10, "minute": 40}
